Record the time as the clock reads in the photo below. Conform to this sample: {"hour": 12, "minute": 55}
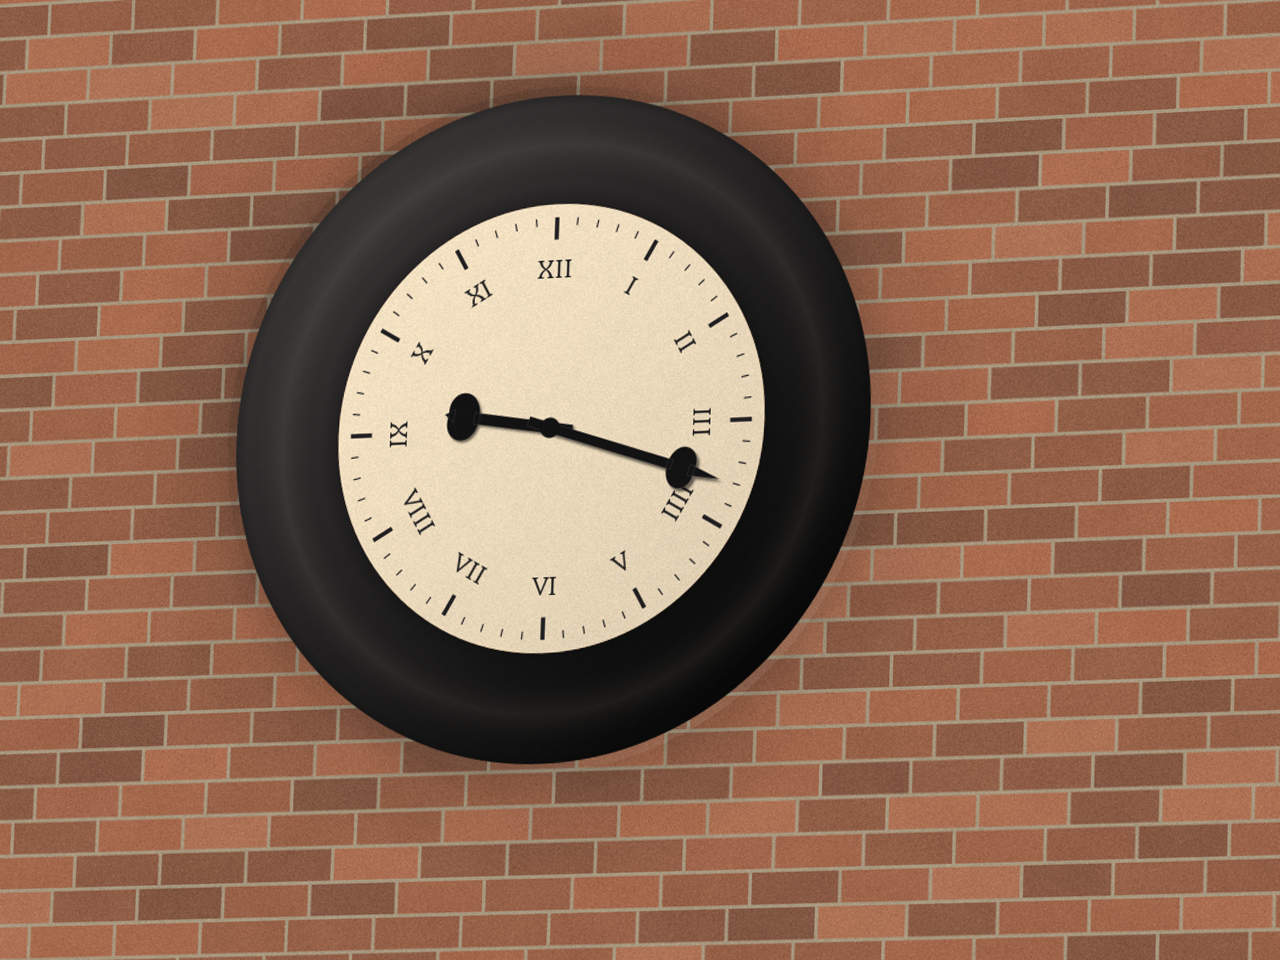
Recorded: {"hour": 9, "minute": 18}
